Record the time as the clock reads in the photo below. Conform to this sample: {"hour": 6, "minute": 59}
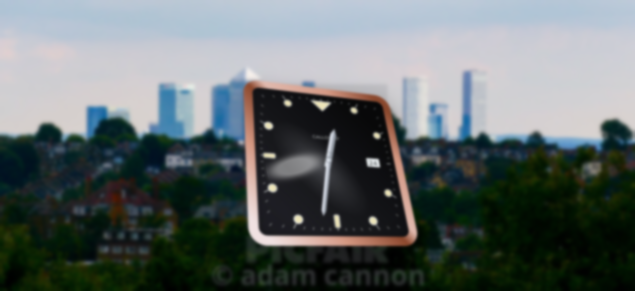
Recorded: {"hour": 12, "minute": 32}
